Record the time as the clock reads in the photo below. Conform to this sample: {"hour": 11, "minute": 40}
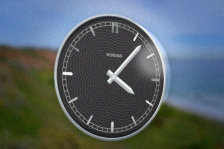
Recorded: {"hour": 4, "minute": 7}
